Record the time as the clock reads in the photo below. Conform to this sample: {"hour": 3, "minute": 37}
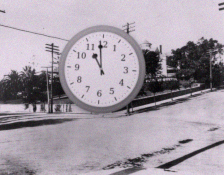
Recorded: {"hour": 10, "minute": 59}
